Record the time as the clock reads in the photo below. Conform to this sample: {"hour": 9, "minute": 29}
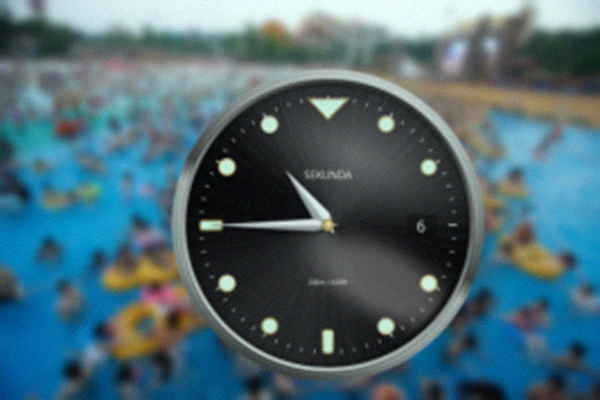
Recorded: {"hour": 10, "minute": 45}
